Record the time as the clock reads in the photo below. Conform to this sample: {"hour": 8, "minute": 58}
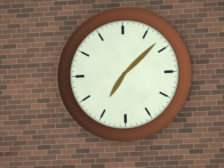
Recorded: {"hour": 7, "minute": 8}
